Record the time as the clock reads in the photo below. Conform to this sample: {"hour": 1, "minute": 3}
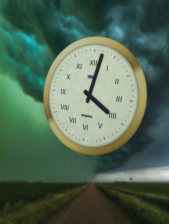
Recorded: {"hour": 4, "minute": 2}
